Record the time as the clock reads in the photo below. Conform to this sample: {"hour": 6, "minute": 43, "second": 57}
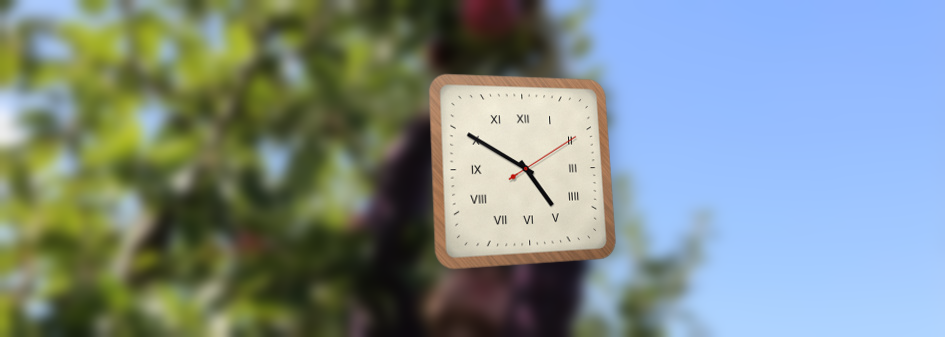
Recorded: {"hour": 4, "minute": 50, "second": 10}
